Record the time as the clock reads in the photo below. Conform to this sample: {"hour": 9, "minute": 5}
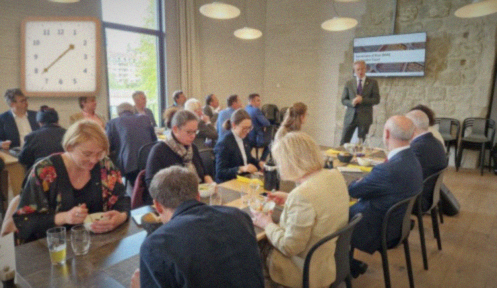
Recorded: {"hour": 1, "minute": 38}
